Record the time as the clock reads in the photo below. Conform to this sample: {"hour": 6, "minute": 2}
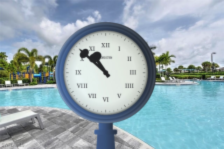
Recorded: {"hour": 10, "minute": 52}
